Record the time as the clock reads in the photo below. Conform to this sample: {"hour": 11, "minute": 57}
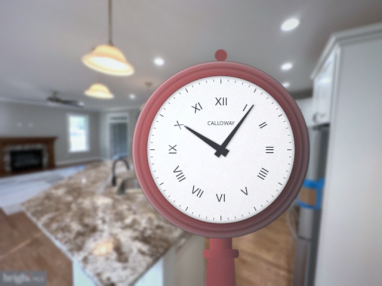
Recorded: {"hour": 10, "minute": 6}
